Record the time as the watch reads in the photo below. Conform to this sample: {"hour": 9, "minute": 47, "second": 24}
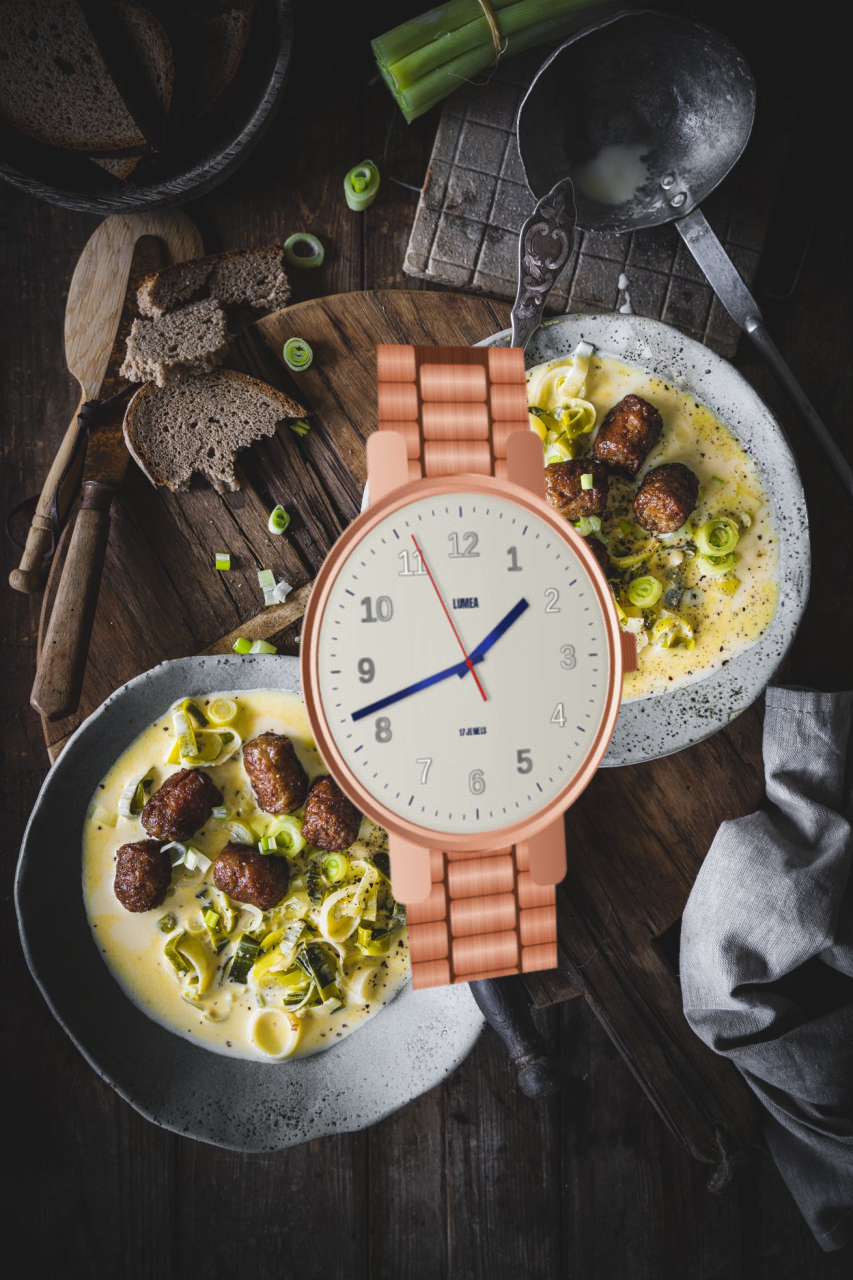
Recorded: {"hour": 1, "minute": 41, "second": 56}
